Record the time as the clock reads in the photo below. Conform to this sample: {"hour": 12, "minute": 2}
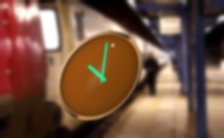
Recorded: {"hour": 9, "minute": 58}
